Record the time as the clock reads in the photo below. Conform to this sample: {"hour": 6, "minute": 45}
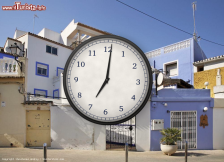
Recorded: {"hour": 7, "minute": 1}
